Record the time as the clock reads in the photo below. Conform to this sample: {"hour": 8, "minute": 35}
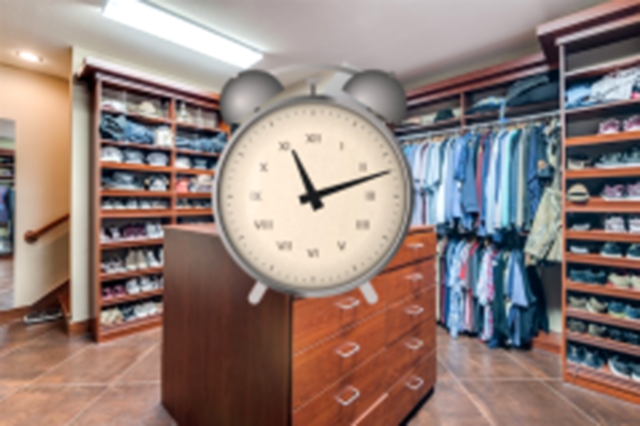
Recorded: {"hour": 11, "minute": 12}
